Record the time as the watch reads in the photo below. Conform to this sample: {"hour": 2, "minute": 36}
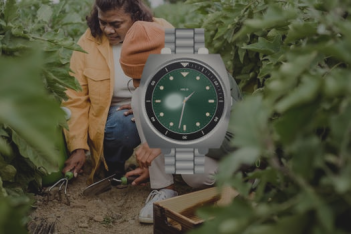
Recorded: {"hour": 1, "minute": 32}
